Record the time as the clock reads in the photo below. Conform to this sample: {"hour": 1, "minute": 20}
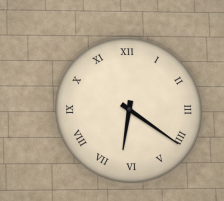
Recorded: {"hour": 6, "minute": 21}
